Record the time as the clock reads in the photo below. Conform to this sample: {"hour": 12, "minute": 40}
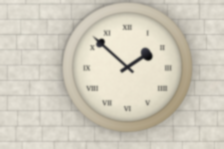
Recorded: {"hour": 1, "minute": 52}
